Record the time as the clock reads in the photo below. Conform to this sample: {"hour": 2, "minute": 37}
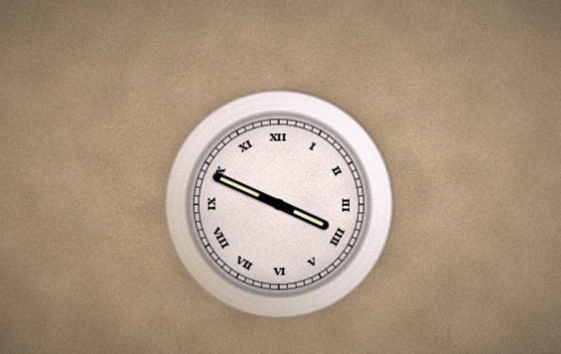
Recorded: {"hour": 3, "minute": 49}
